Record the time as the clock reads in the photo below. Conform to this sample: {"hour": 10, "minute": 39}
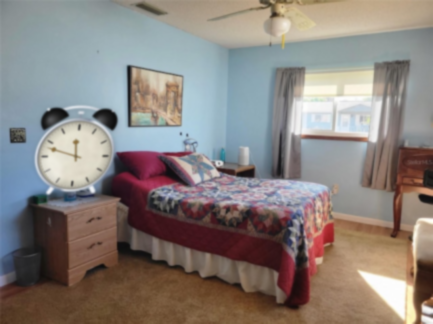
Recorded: {"hour": 11, "minute": 48}
